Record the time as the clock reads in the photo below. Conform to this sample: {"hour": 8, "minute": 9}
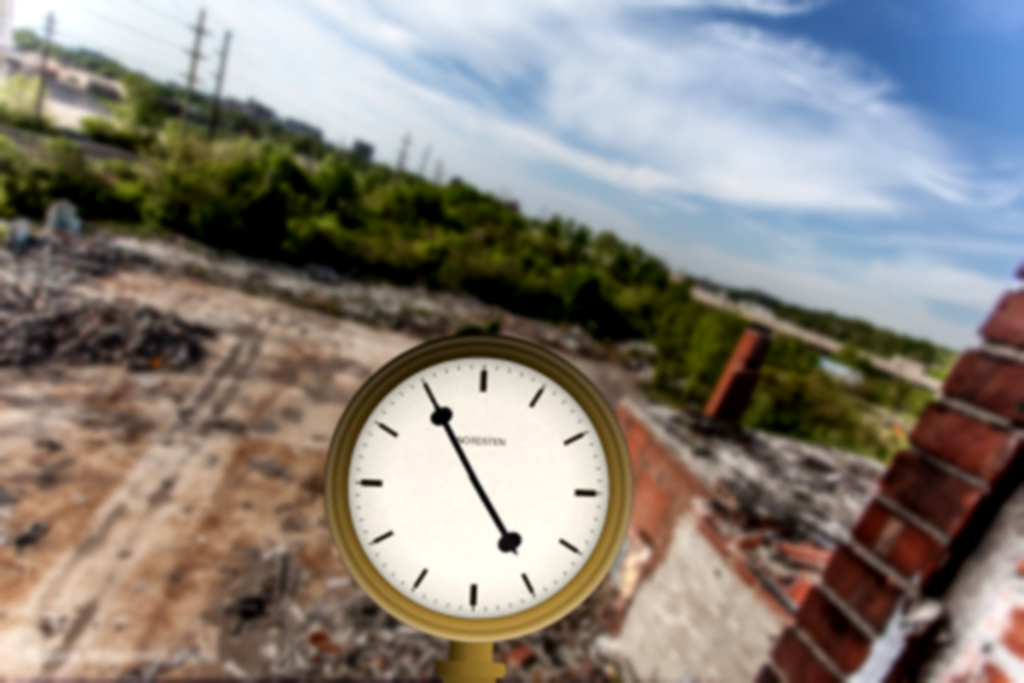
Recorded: {"hour": 4, "minute": 55}
